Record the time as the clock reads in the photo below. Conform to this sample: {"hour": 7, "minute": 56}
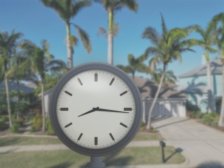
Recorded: {"hour": 8, "minute": 16}
